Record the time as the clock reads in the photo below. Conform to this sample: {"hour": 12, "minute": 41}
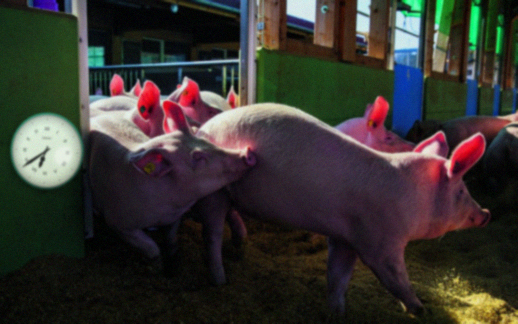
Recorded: {"hour": 6, "minute": 39}
